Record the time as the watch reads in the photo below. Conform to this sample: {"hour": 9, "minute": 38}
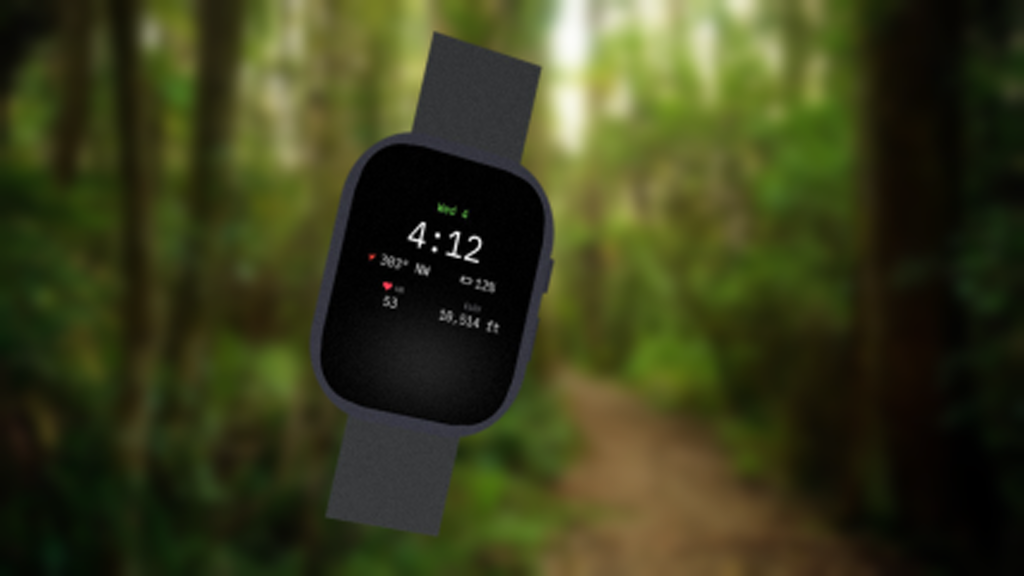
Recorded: {"hour": 4, "minute": 12}
